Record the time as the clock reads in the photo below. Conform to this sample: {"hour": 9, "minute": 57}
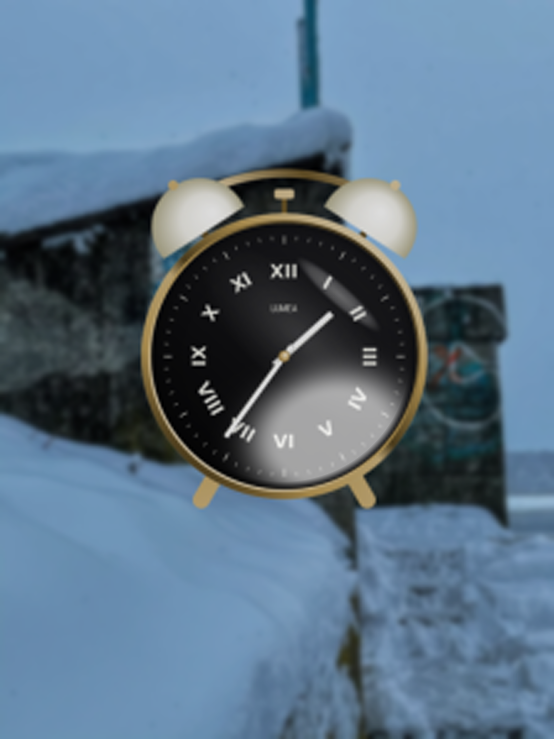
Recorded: {"hour": 1, "minute": 36}
